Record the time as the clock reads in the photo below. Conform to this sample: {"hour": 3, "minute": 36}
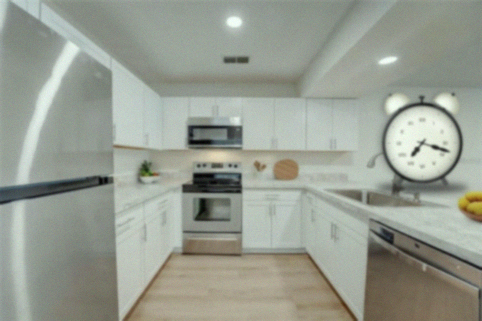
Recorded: {"hour": 7, "minute": 18}
